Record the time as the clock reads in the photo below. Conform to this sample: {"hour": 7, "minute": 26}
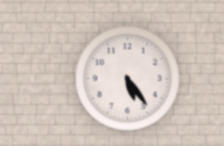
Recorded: {"hour": 5, "minute": 24}
